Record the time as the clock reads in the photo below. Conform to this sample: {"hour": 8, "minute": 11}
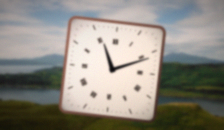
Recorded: {"hour": 11, "minute": 11}
